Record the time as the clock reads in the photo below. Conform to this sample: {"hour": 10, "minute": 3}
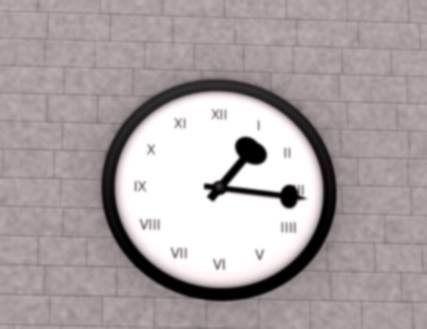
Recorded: {"hour": 1, "minute": 16}
